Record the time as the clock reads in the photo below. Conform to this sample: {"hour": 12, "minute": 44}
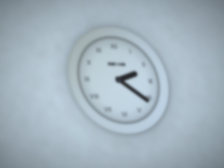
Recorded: {"hour": 2, "minute": 21}
